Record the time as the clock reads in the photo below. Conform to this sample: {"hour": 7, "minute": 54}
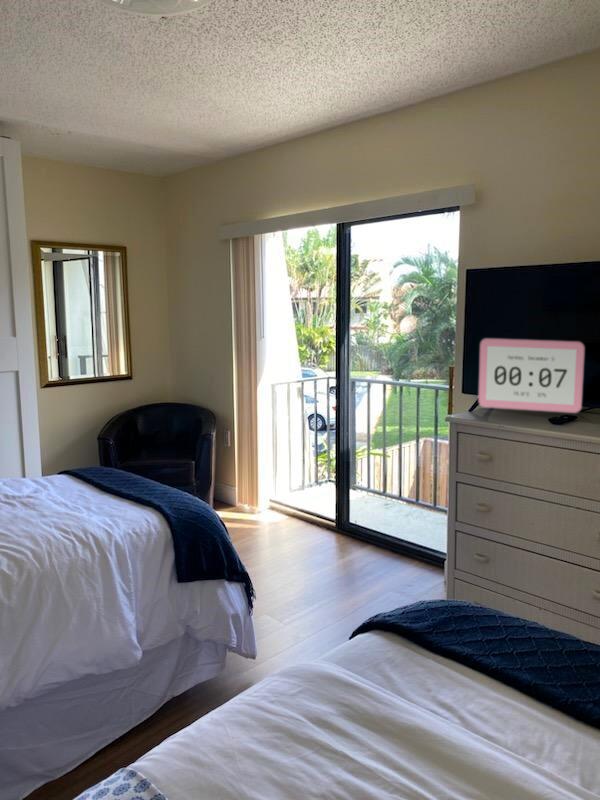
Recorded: {"hour": 0, "minute": 7}
